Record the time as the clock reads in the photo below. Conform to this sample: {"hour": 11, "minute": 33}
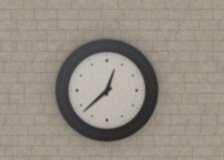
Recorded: {"hour": 12, "minute": 38}
